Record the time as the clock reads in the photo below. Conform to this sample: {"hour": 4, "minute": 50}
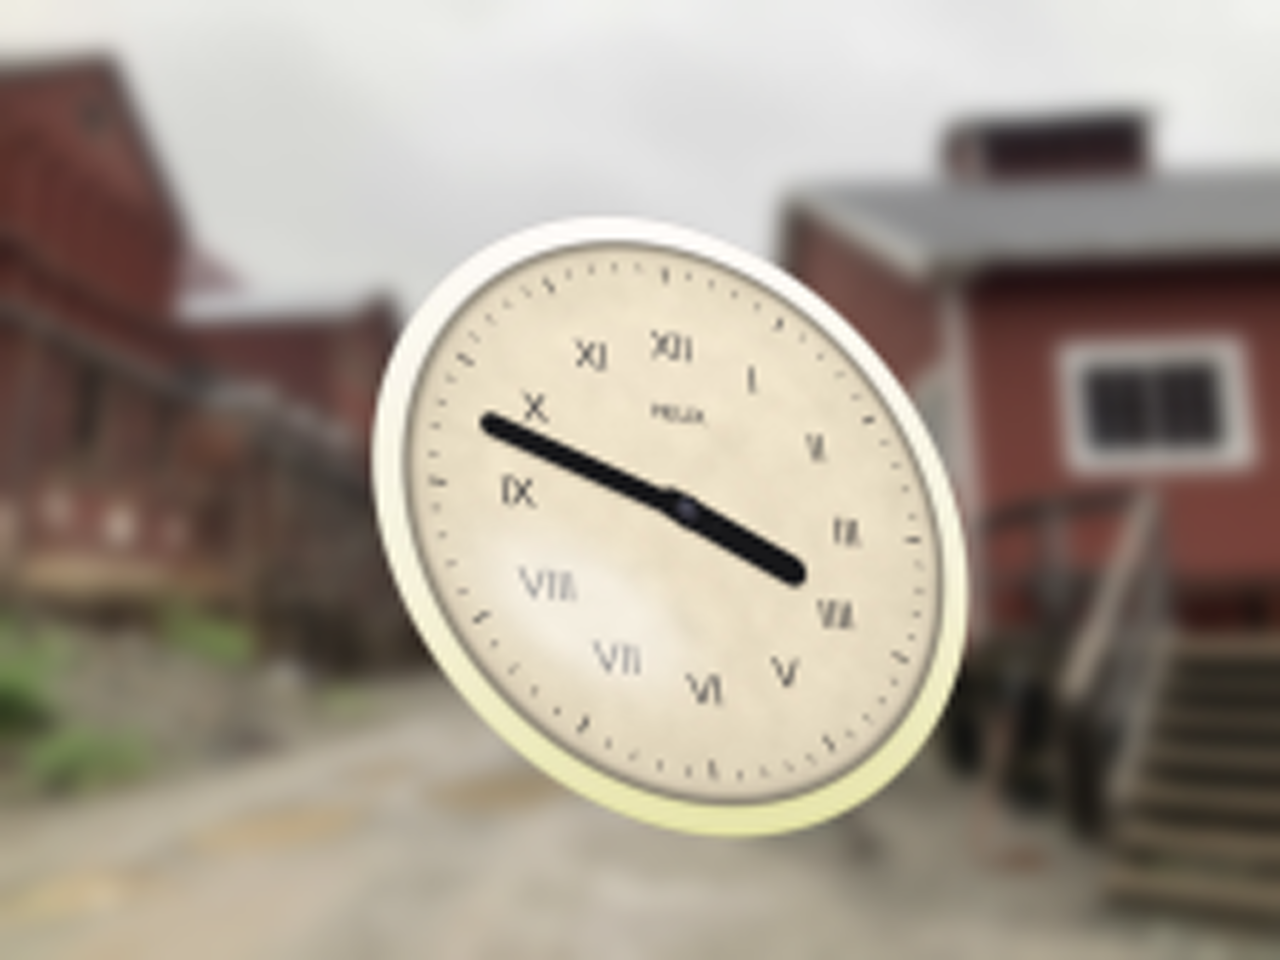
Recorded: {"hour": 3, "minute": 48}
